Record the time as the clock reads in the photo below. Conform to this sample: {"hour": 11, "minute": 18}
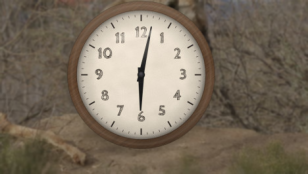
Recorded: {"hour": 6, "minute": 2}
